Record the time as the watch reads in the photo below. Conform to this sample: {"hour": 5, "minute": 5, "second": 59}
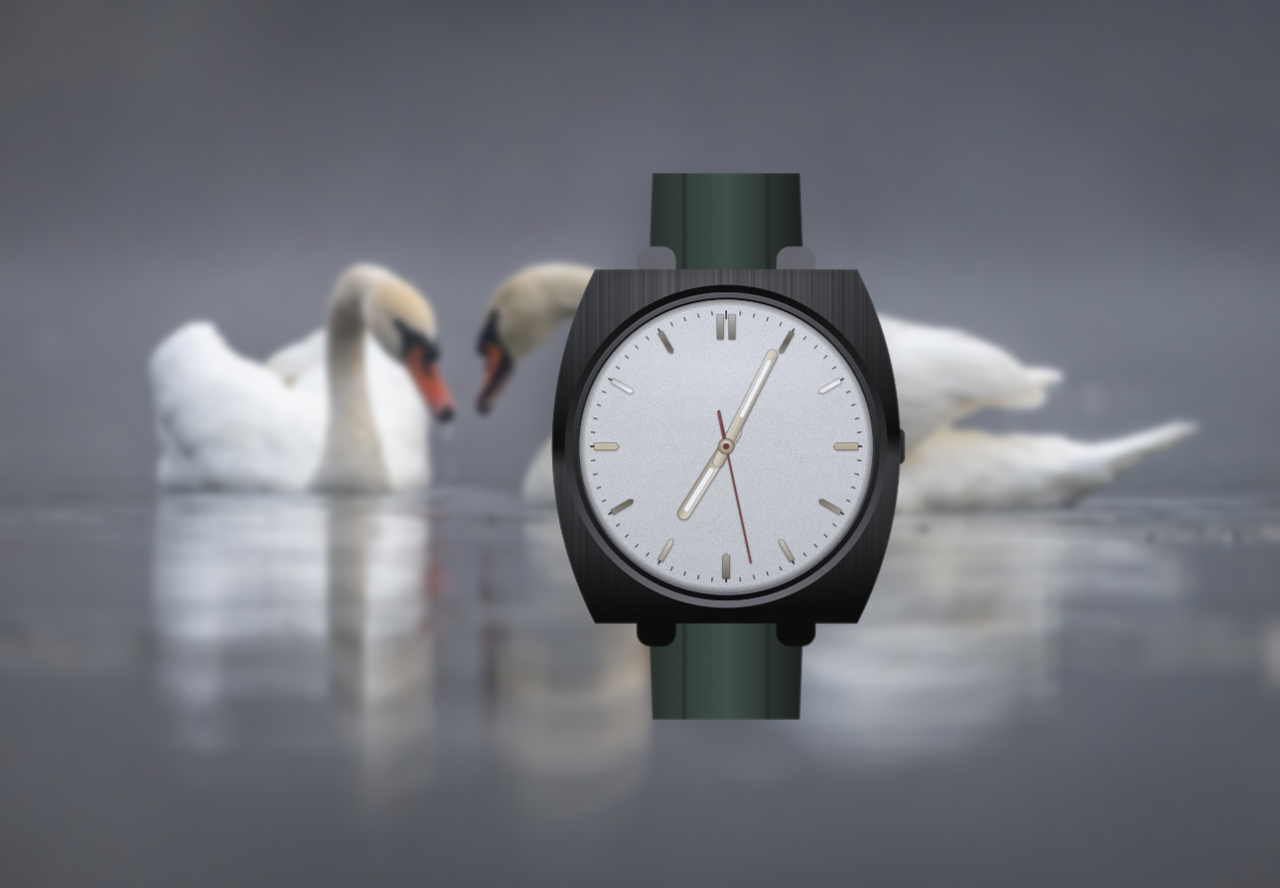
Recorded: {"hour": 7, "minute": 4, "second": 28}
